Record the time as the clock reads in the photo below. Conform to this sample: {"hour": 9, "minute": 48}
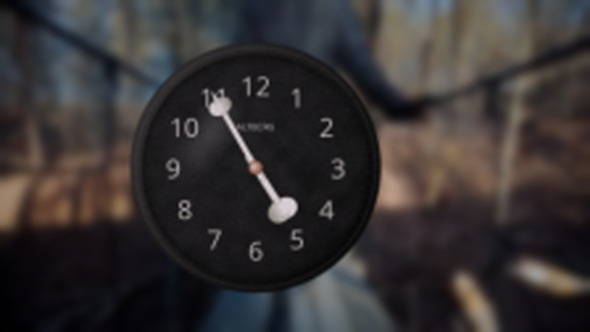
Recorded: {"hour": 4, "minute": 55}
